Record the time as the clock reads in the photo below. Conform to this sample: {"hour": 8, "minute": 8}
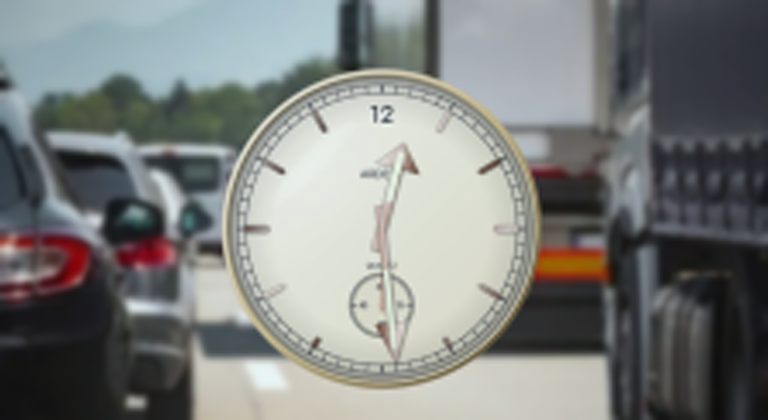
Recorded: {"hour": 12, "minute": 29}
